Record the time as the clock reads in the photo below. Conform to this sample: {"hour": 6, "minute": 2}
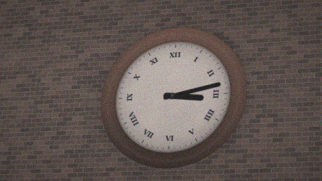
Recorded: {"hour": 3, "minute": 13}
